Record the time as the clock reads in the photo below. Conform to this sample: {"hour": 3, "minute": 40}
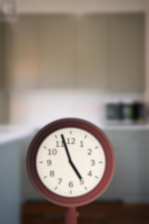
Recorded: {"hour": 4, "minute": 57}
